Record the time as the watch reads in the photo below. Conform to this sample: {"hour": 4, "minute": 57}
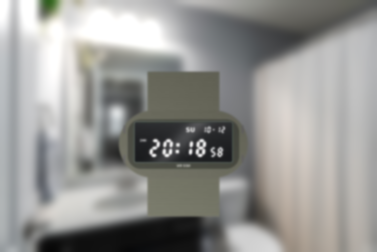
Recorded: {"hour": 20, "minute": 18}
